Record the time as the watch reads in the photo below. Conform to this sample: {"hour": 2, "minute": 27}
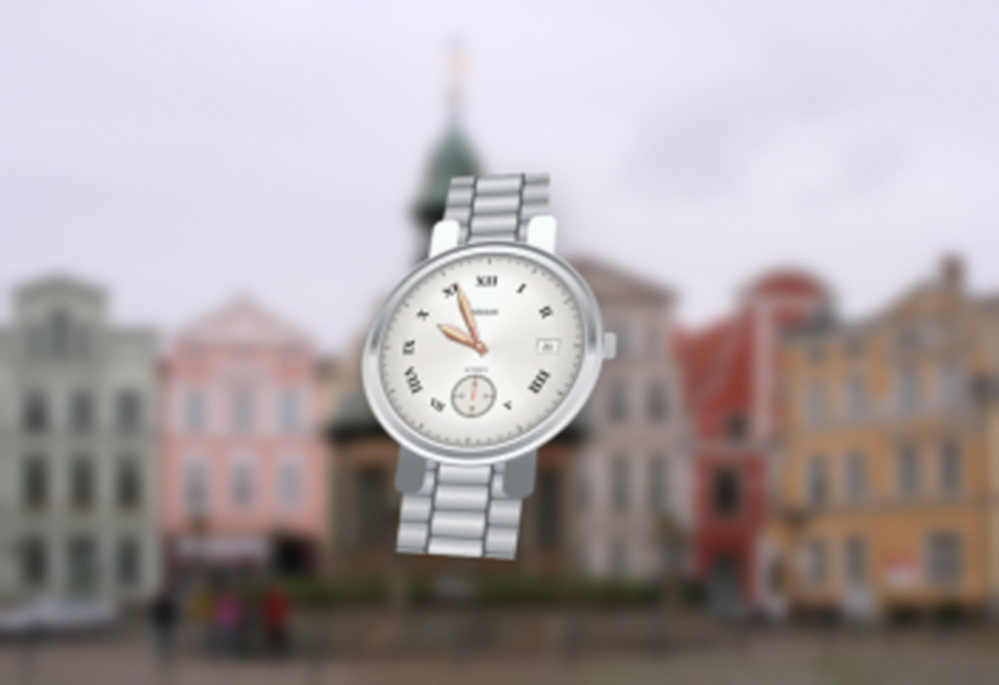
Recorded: {"hour": 9, "minute": 56}
